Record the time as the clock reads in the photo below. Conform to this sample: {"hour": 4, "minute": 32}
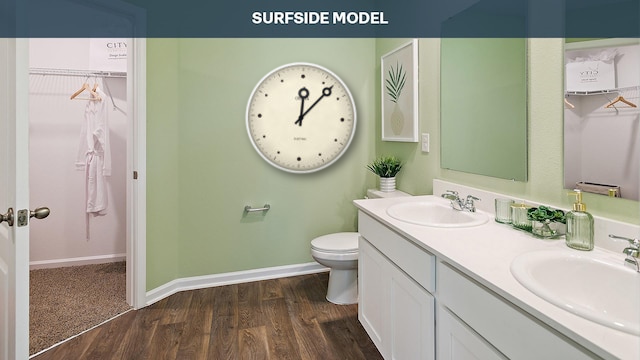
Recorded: {"hour": 12, "minute": 7}
